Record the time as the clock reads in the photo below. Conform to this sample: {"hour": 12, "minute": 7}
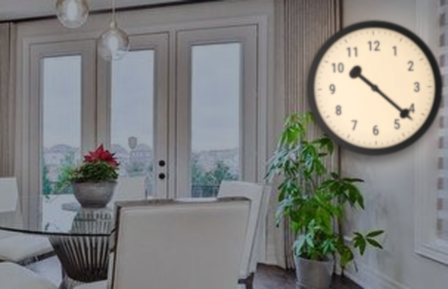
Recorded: {"hour": 10, "minute": 22}
